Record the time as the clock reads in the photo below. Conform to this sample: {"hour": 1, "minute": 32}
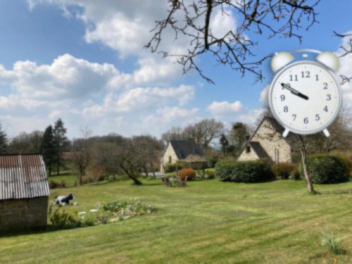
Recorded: {"hour": 9, "minute": 50}
